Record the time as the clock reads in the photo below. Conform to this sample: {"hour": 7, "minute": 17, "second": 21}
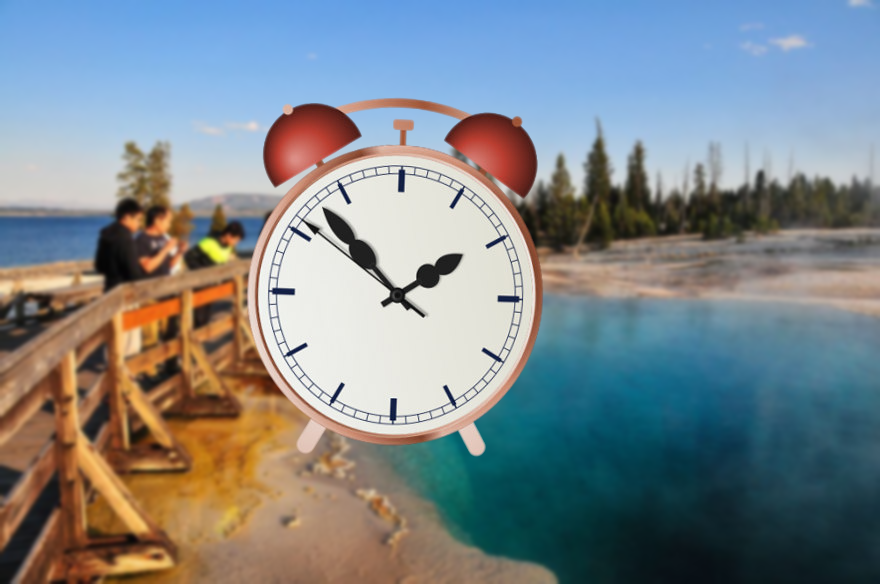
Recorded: {"hour": 1, "minute": 52, "second": 51}
